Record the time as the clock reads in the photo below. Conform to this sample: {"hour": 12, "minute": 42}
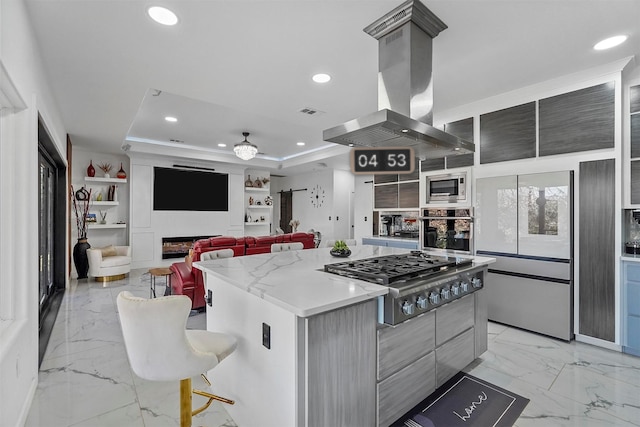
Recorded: {"hour": 4, "minute": 53}
